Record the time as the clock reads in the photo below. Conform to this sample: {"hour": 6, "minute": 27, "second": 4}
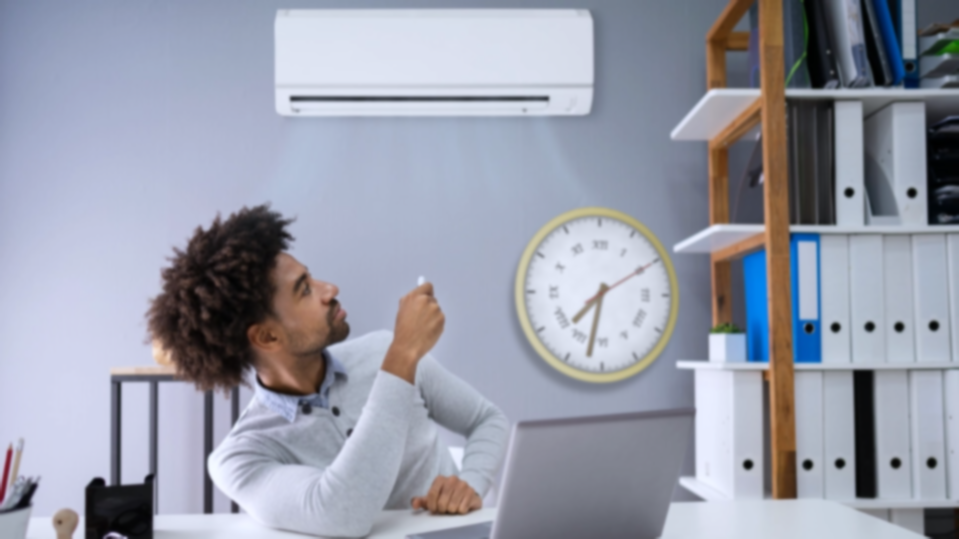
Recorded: {"hour": 7, "minute": 32, "second": 10}
